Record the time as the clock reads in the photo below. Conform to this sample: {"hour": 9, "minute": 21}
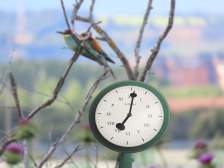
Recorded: {"hour": 7, "minute": 1}
